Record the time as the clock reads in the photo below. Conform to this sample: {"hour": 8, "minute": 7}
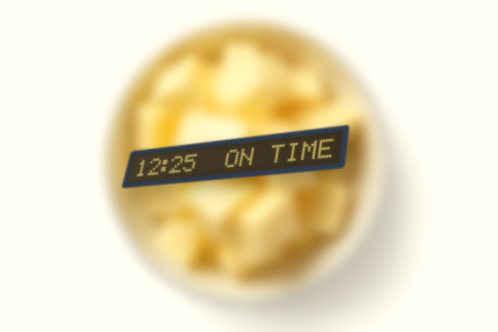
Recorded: {"hour": 12, "minute": 25}
